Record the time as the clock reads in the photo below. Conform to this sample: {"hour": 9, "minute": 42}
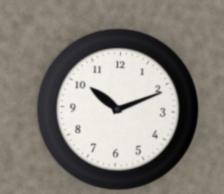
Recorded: {"hour": 10, "minute": 11}
